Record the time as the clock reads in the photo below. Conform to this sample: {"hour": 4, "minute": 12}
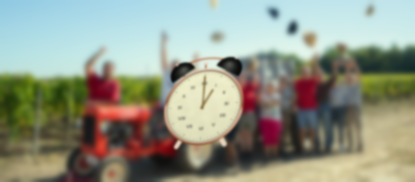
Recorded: {"hour": 1, "minute": 0}
